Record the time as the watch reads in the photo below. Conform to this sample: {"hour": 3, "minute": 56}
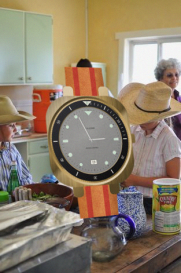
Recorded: {"hour": 2, "minute": 56}
